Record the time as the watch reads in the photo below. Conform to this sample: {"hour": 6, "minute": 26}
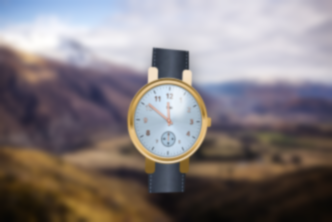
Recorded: {"hour": 11, "minute": 51}
